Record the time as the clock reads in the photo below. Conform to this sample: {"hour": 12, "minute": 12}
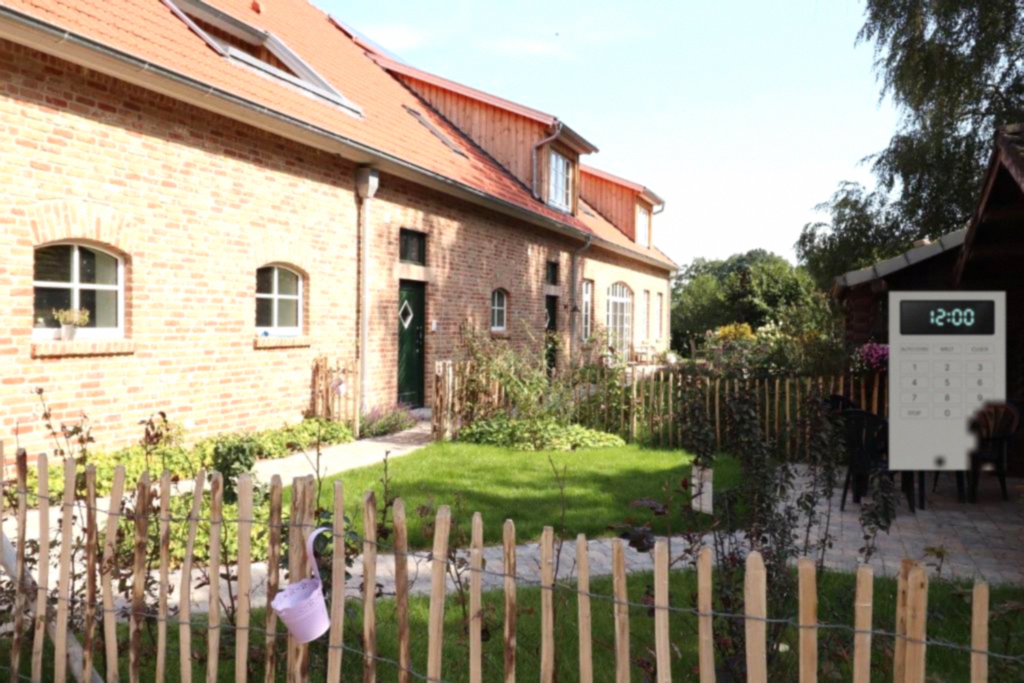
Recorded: {"hour": 12, "minute": 0}
